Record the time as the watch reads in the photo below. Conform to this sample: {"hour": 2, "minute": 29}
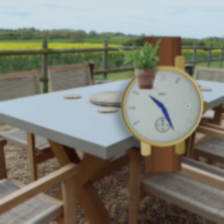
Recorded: {"hour": 10, "minute": 26}
